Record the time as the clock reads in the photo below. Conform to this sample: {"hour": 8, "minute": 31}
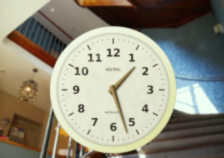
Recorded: {"hour": 1, "minute": 27}
